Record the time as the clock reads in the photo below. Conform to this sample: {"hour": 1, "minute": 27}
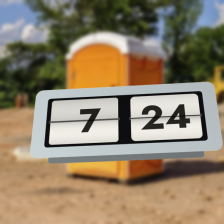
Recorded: {"hour": 7, "minute": 24}
